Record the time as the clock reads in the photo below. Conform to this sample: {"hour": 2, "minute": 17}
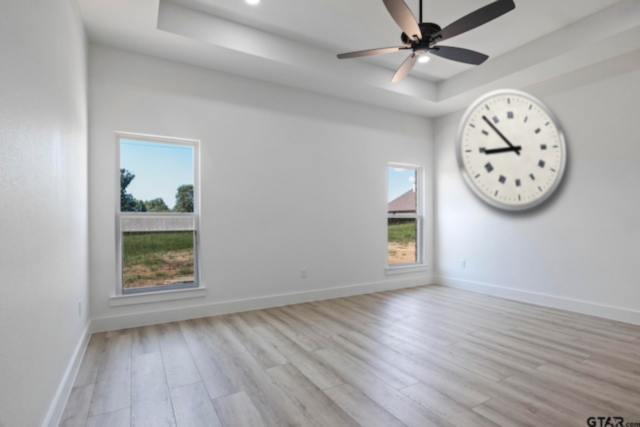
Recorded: {"hour": 8, "minute": 53}
